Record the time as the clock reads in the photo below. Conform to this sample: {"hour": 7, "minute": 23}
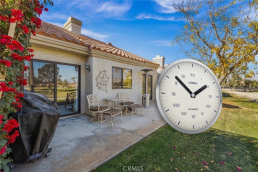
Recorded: {"hour": 1, "minute": 52}
